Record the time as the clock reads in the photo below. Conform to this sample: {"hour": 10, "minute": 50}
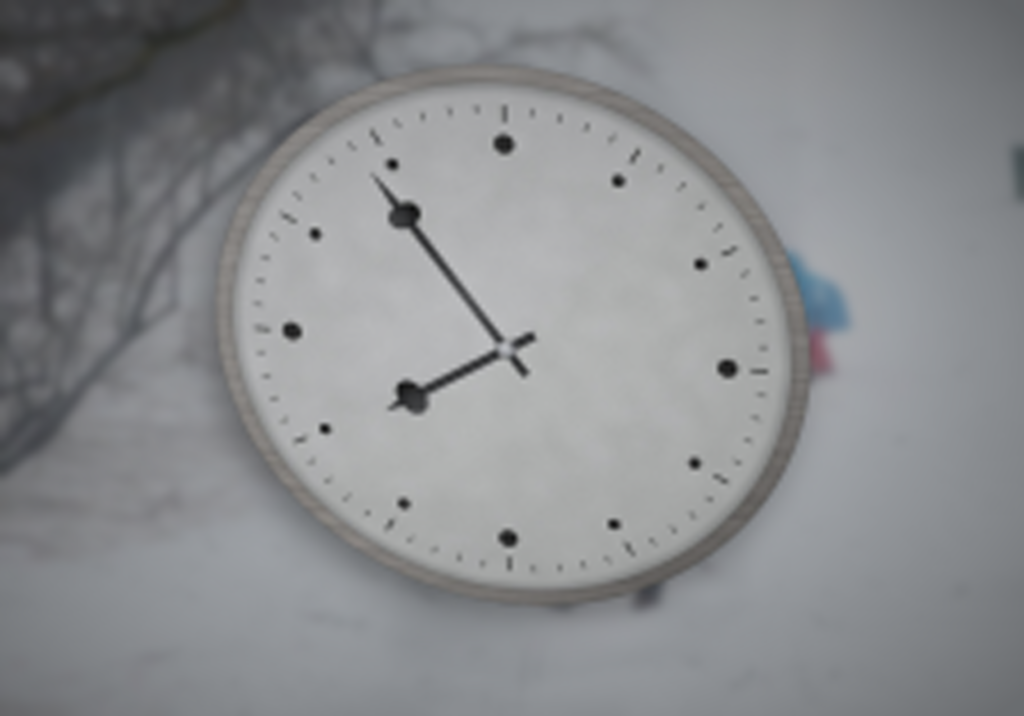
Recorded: {"hour": 7, "minute": 54}
